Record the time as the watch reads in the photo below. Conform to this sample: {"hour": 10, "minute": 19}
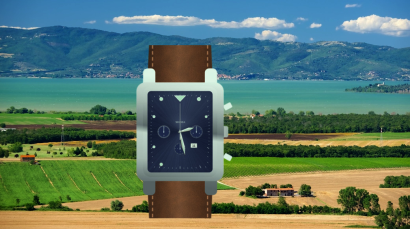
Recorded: {"hour": 2, "minute": 28}
